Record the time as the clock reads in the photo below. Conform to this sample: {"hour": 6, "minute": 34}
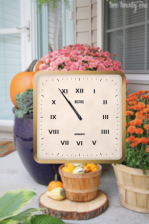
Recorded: {"hour": 10, "minute": 54}
